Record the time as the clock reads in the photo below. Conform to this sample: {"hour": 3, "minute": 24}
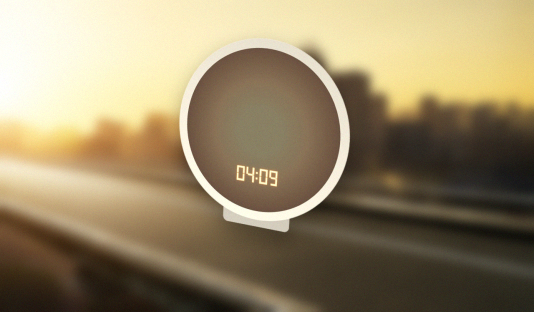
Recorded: {"hour": 4, "minute": 9}
